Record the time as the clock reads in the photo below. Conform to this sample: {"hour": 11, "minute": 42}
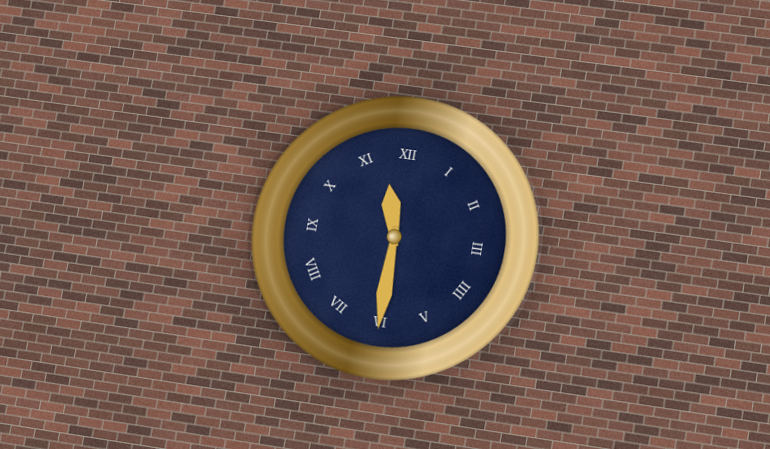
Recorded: {"hour": 11, "minute": 30}
